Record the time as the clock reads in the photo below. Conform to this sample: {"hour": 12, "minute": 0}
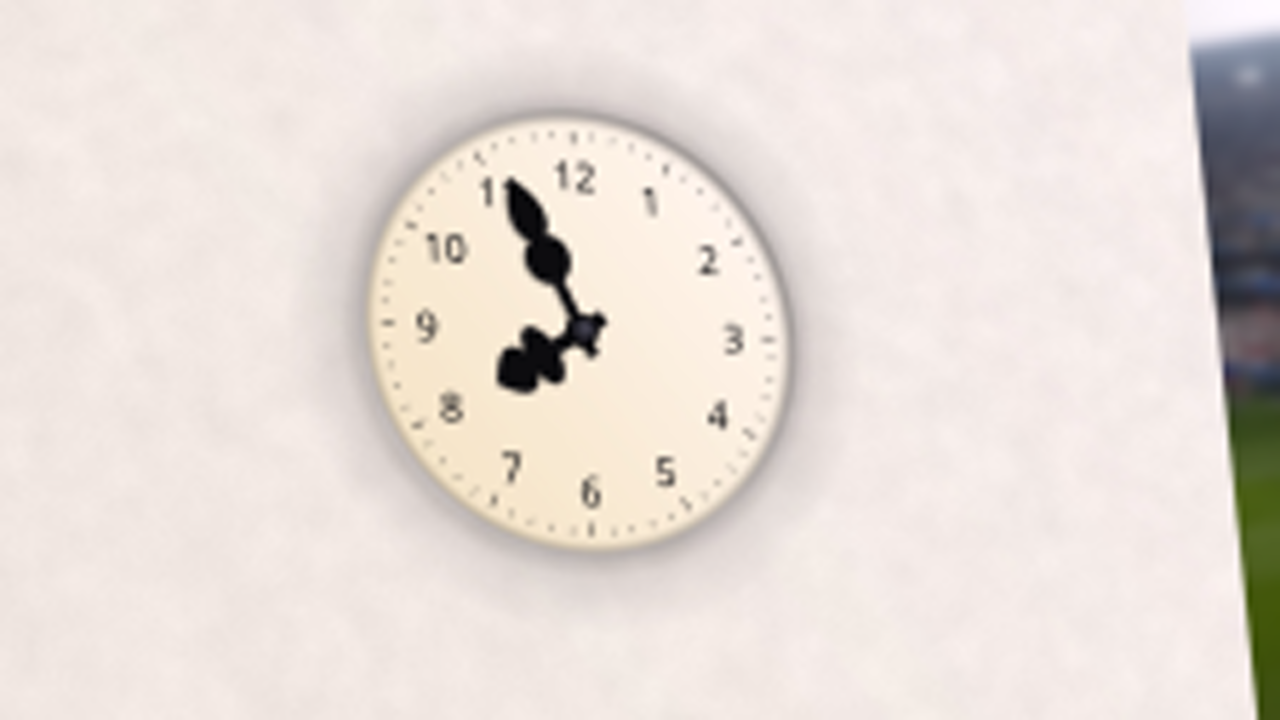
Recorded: {"hour": 7, "minute": 56}
